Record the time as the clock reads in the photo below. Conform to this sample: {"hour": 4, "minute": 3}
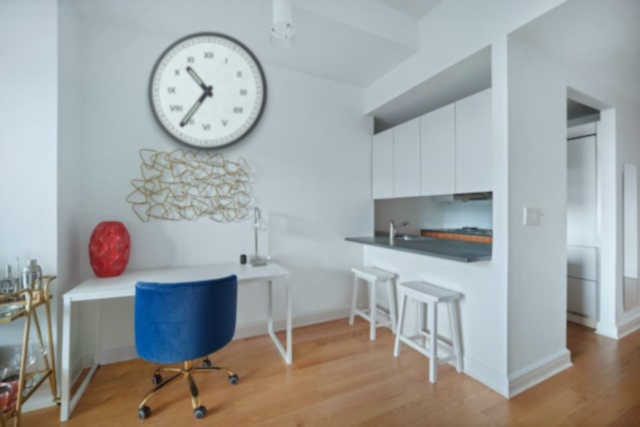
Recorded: {"hour": 10, "minute": 36}
